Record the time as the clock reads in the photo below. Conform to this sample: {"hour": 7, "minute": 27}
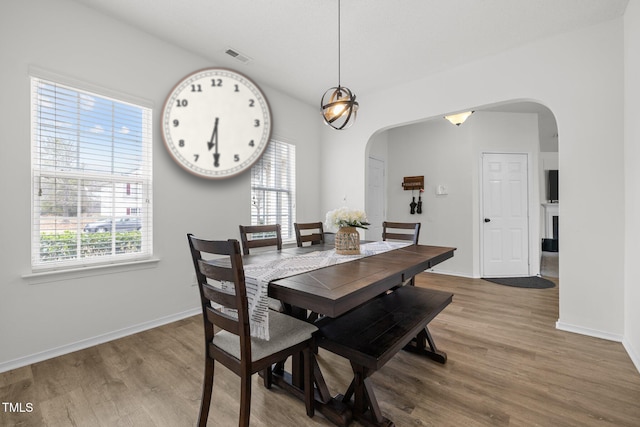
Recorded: {"hour": 6, "minute": 30}
